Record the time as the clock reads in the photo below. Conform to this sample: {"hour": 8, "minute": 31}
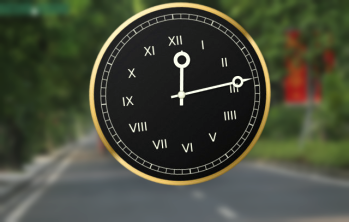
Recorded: {"hour": 12, "minute": 14}
